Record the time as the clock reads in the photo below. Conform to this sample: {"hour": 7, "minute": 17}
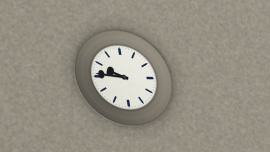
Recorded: {"hour": 9, "minute": 46}
